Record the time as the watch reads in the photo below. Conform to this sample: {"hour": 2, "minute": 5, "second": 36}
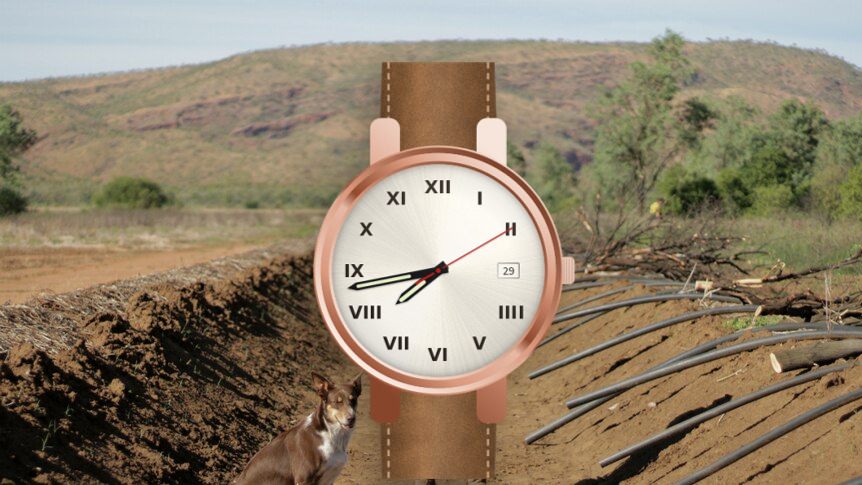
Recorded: {"hour": 7, "minute": 43, "second": 10}
